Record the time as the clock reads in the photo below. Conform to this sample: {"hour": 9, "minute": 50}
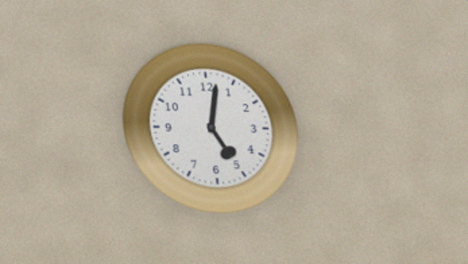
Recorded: {"hour": 5, "minute": 2}
